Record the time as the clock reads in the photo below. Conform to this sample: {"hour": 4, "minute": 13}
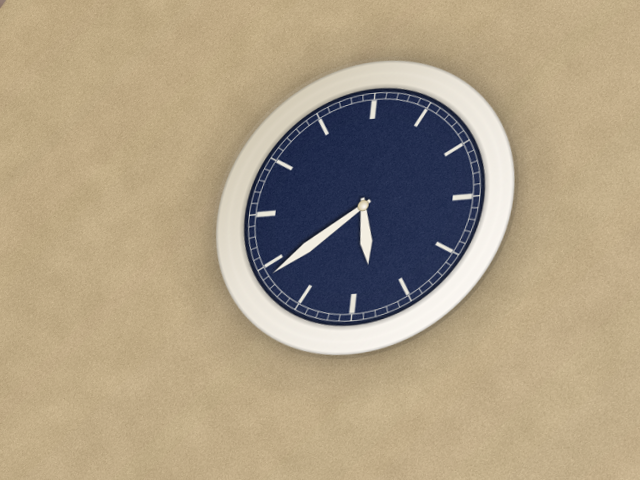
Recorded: {"hour": 5, "minute": 39}
